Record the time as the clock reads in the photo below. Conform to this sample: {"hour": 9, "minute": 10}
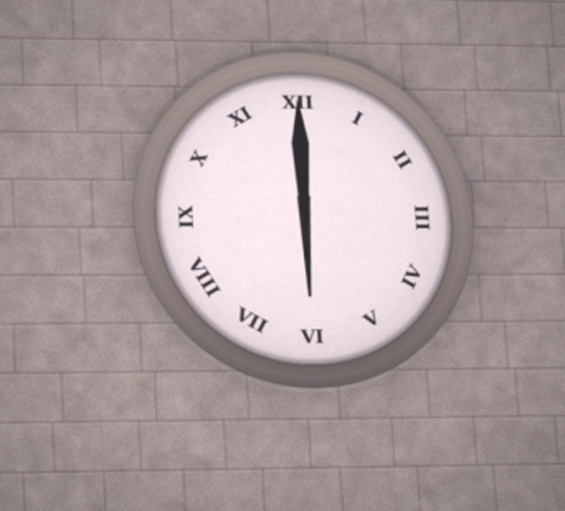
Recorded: {"hour": 6, "minute": 0}
